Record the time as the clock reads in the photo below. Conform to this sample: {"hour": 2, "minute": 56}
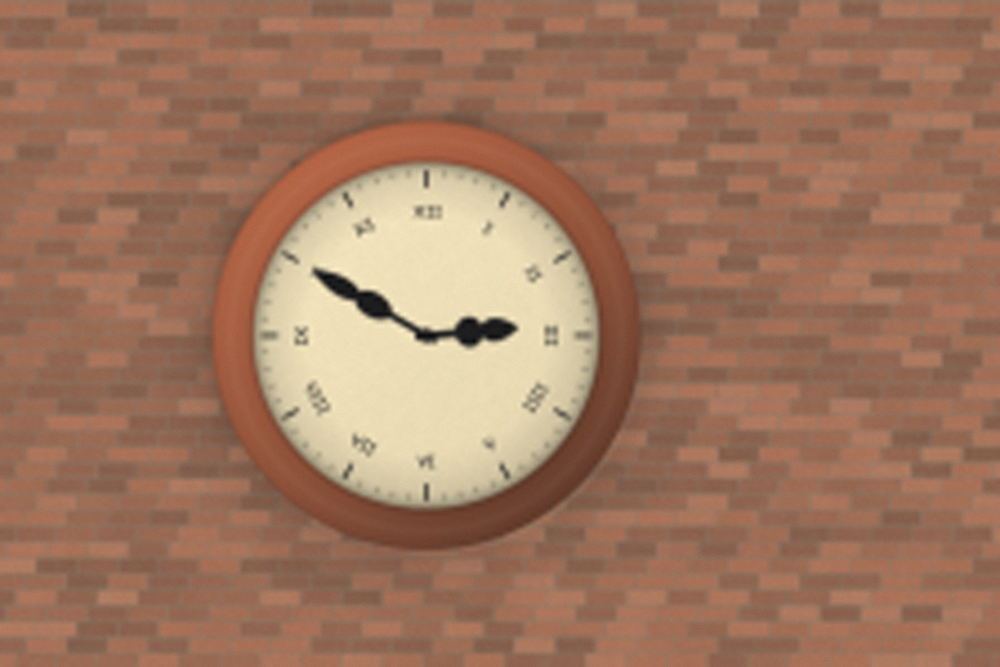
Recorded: {"hour": 2, "minute": 50}
